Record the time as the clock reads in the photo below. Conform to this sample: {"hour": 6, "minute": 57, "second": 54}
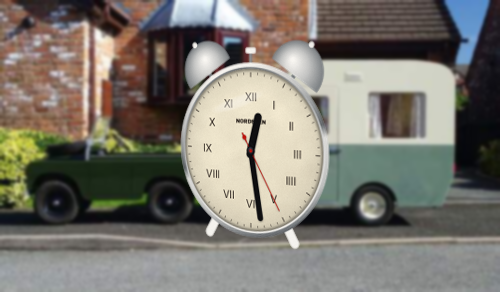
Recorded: {"hour": 12, "minute": 28, "second": 25}
